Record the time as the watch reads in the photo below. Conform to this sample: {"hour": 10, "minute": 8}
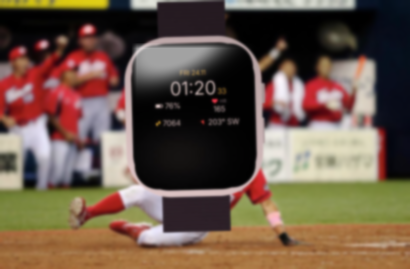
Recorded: {"hour": 1, "minute": 20}
